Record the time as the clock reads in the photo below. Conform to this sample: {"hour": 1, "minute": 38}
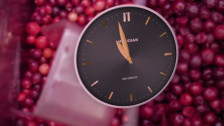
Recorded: {"hour": 10, "minute": 58}
